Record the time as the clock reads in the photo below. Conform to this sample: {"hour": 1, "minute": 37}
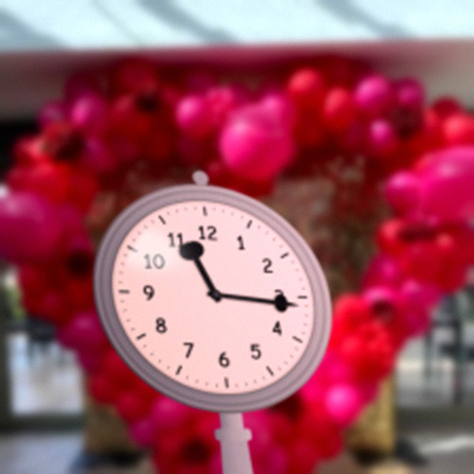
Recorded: {"hour": 11, "minute": 16}
